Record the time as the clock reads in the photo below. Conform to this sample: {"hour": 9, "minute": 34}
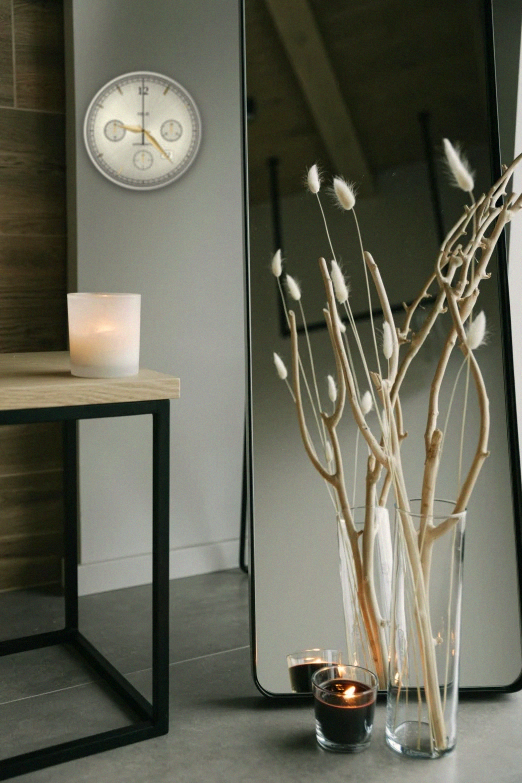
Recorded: {"hour": 9, "minute": 23}
